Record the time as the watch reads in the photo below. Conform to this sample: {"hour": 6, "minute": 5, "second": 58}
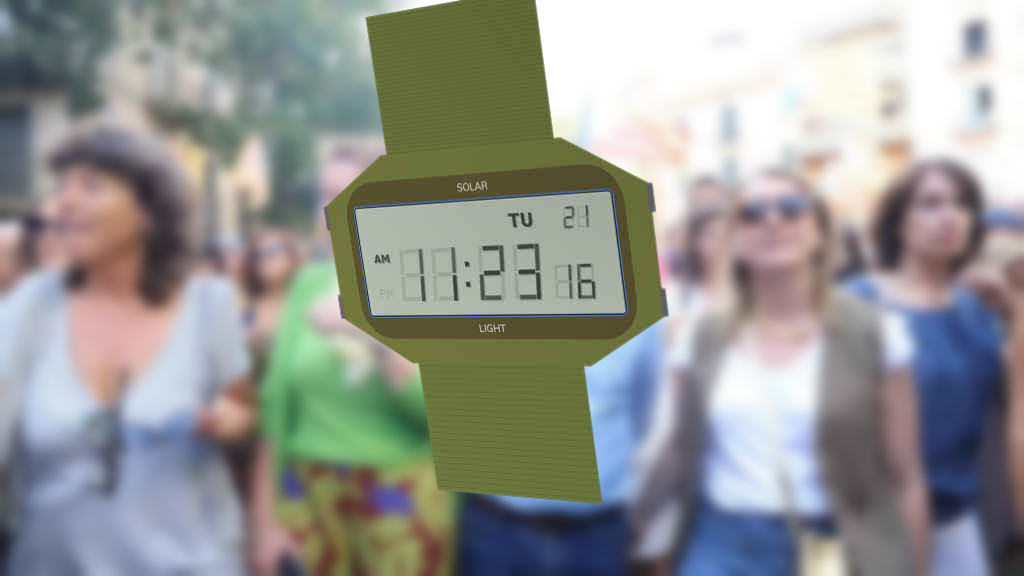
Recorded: {"hour": 11, "minute": 23, "second": 16}
